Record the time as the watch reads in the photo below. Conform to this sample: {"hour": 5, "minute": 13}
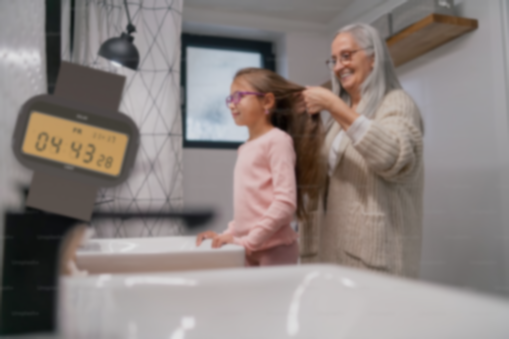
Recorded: {"hour": 4, "minute": 43}
